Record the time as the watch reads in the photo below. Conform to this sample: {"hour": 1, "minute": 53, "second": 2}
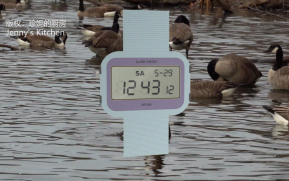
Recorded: {"hour": 12, "minute": 43, "second": 12}
